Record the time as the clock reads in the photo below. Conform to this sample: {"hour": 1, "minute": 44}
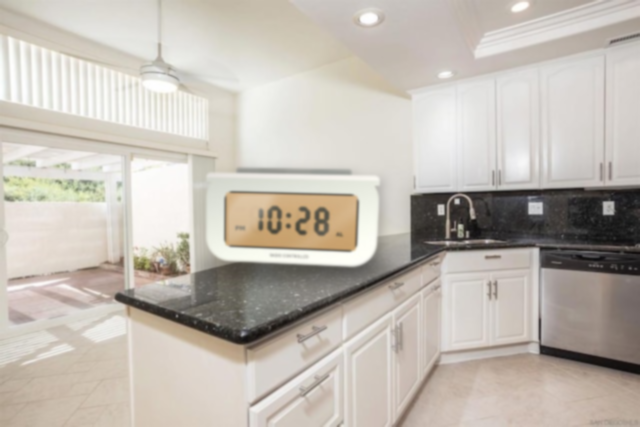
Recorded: {"hour": 10, "minute": 28}
